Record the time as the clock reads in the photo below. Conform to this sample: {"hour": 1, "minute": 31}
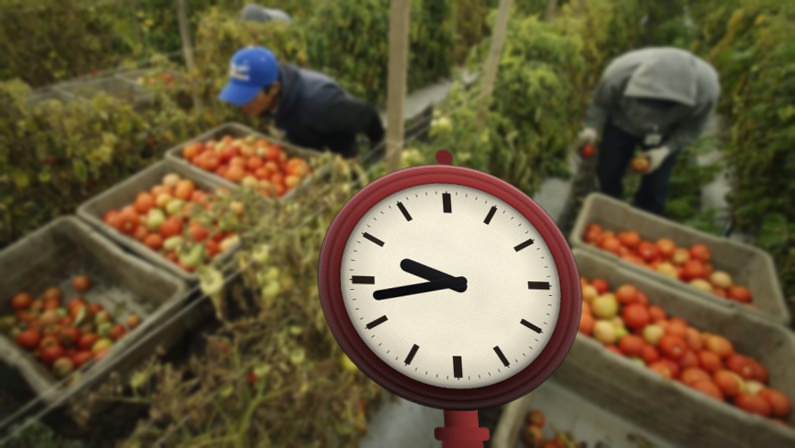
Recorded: {"hour": 9, "minute": 43}
